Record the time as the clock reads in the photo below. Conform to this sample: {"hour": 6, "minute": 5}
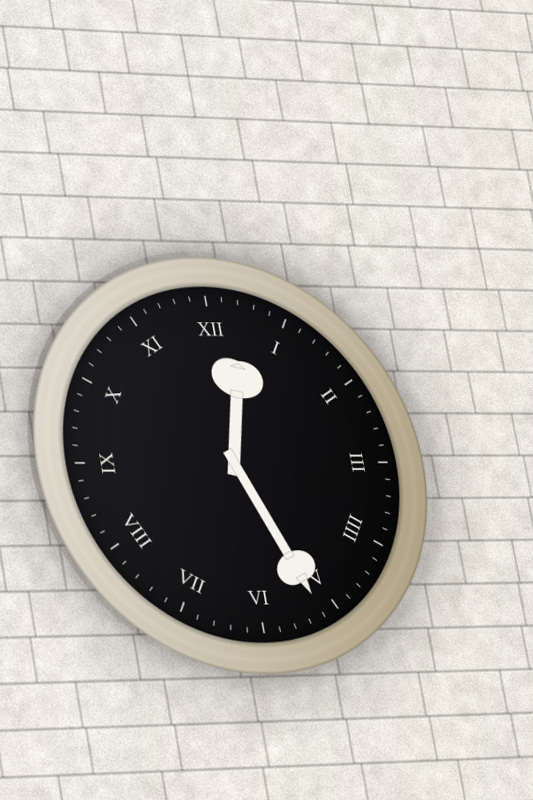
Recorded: {"hour": 12, "minute": 26}
